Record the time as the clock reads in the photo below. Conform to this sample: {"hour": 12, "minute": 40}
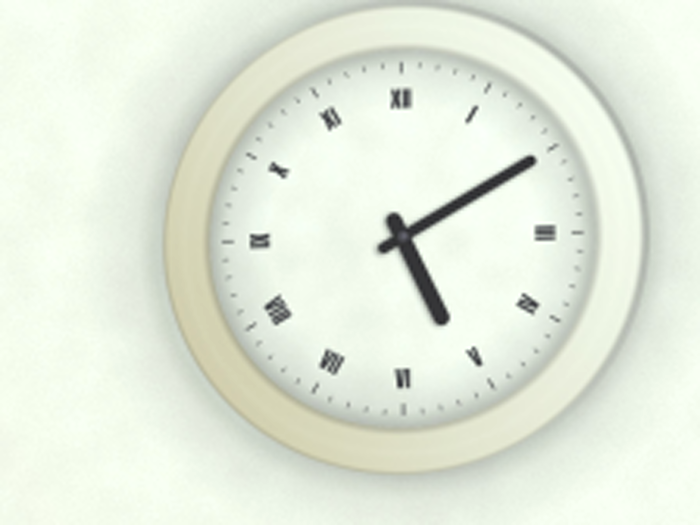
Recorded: {"hour": 5, "minute": 10}
